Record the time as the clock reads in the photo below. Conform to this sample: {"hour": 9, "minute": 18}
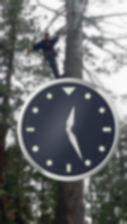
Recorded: {"hour": 12, "minute": 26}
